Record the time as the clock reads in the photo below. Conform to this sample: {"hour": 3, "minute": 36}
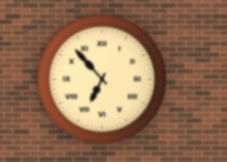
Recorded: {"hour": 6, "minute": 53}
